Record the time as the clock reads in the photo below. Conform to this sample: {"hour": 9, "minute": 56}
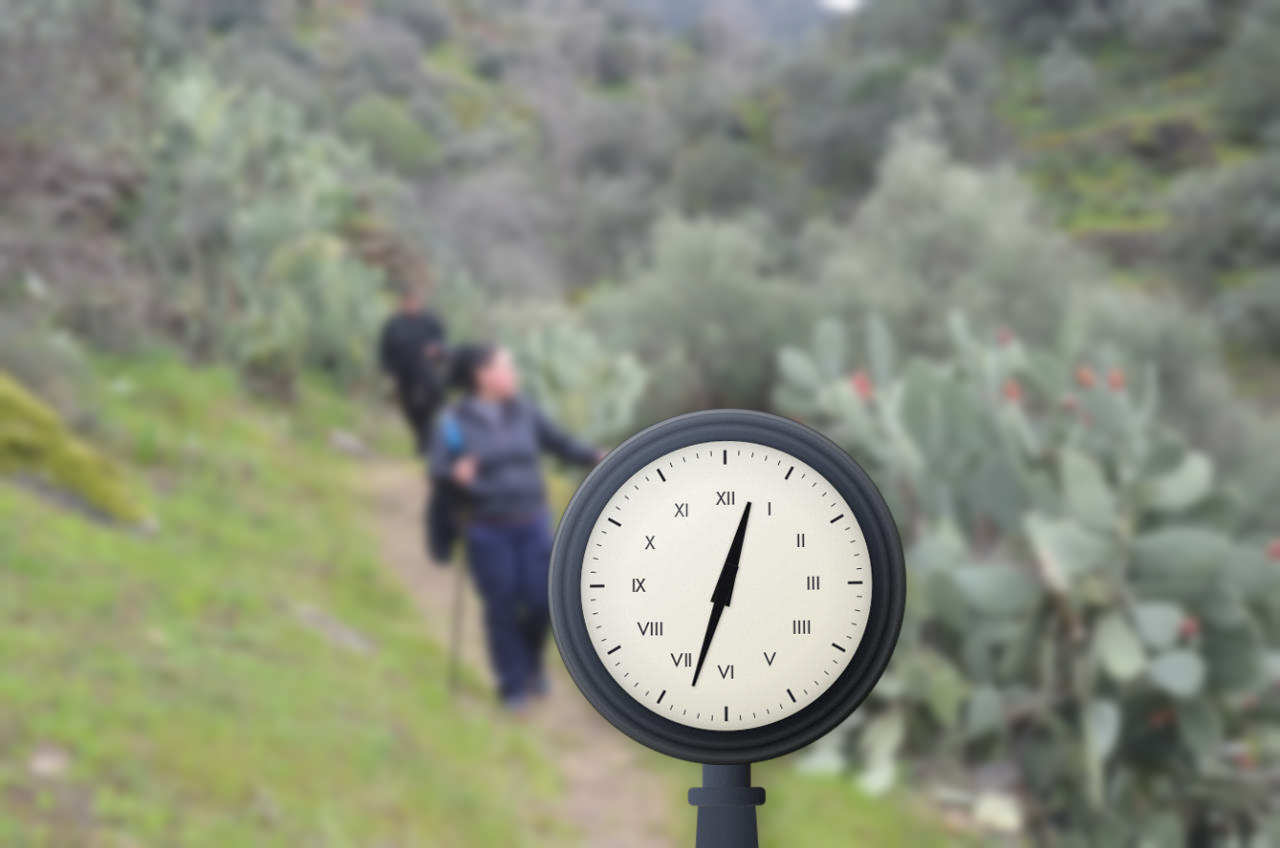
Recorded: {"hour": 12, "minute": 33}
